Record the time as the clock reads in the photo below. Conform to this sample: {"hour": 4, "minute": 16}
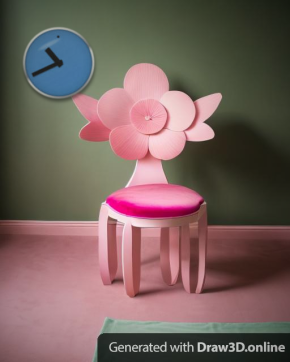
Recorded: {"hour": 10, "minute": 41}
